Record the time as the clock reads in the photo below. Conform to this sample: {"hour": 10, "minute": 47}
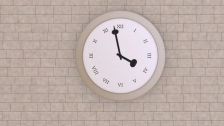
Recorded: {"hour": 3, "minute": 58}
